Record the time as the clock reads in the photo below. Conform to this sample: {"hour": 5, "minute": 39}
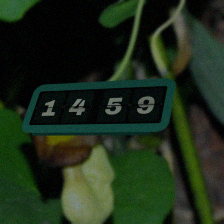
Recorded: {"hour": 14, "minute": 59}
